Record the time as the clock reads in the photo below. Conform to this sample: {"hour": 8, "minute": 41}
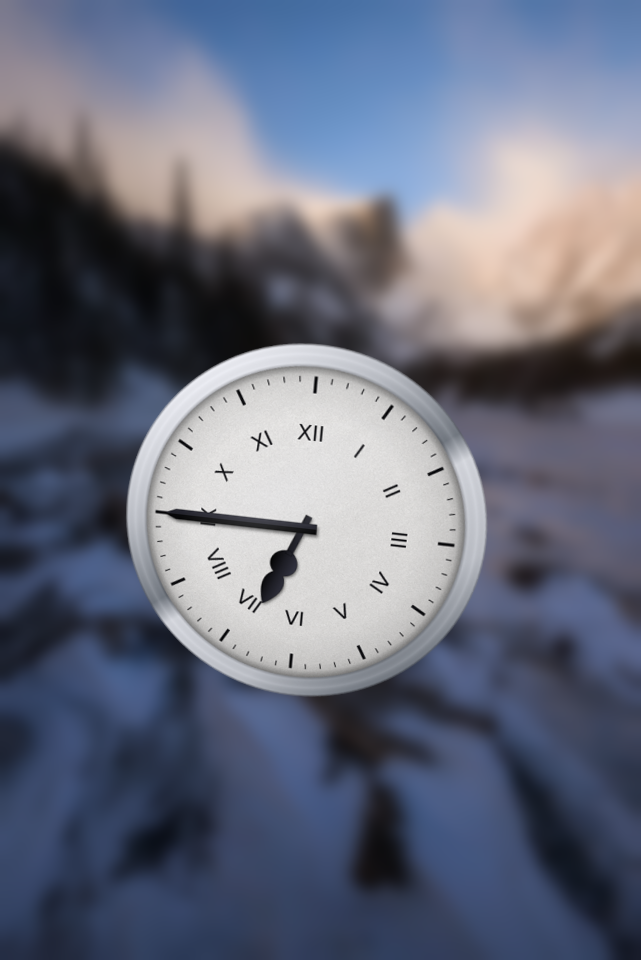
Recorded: {"hour": 6, "minute": 45}
